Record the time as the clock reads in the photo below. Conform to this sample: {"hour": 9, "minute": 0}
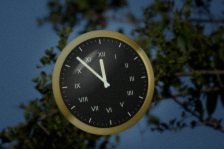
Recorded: {"hour": 11, "minute": 53}
